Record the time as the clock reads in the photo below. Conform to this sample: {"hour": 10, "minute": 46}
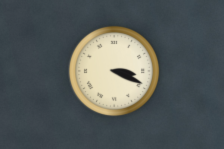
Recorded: {"hour": 3, "minute": 19}
